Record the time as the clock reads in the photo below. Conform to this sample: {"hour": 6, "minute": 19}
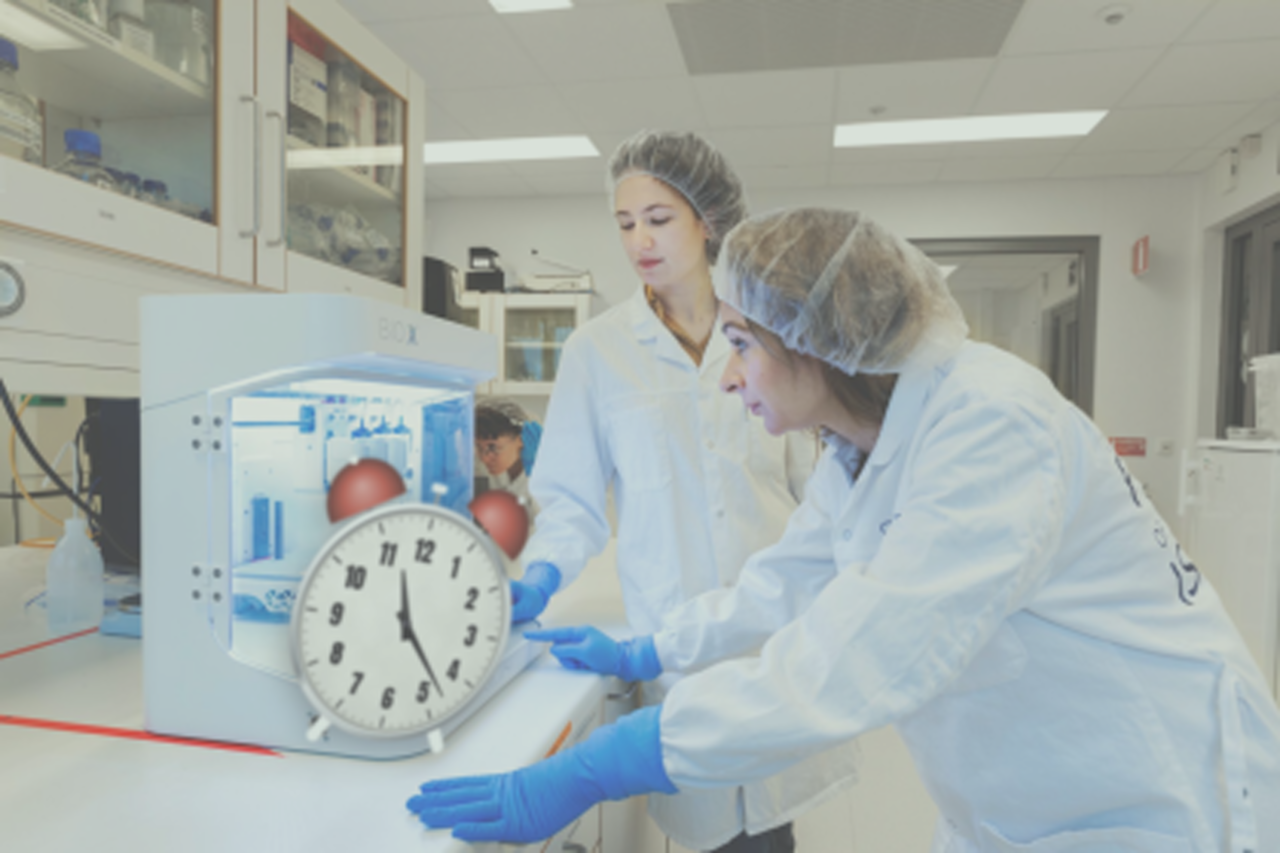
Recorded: {"hour": 11, "minute": 23}
